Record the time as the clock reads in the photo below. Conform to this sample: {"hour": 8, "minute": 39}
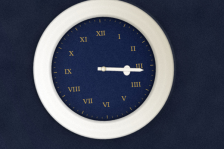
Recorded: {"hour": 3, "minute": 16}
